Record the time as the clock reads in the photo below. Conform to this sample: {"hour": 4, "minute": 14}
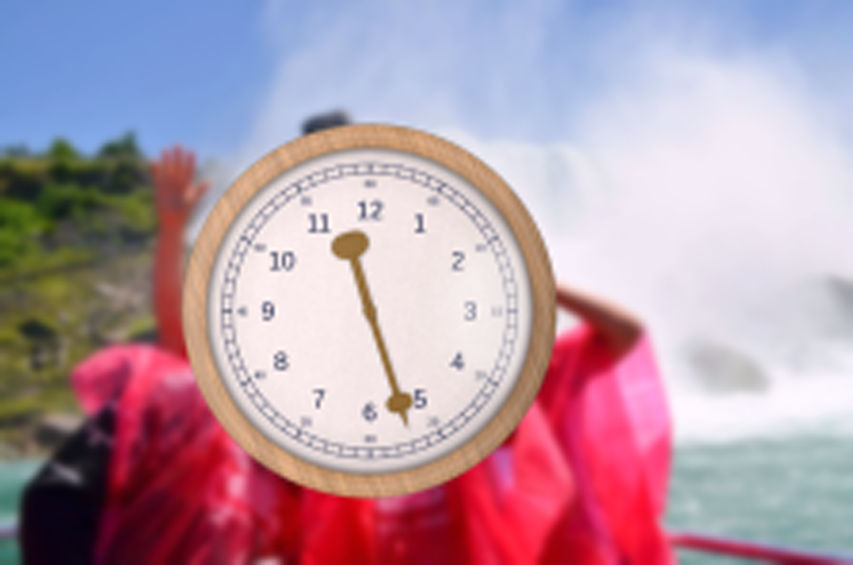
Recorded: {"hour": 11, "minute": 27}
